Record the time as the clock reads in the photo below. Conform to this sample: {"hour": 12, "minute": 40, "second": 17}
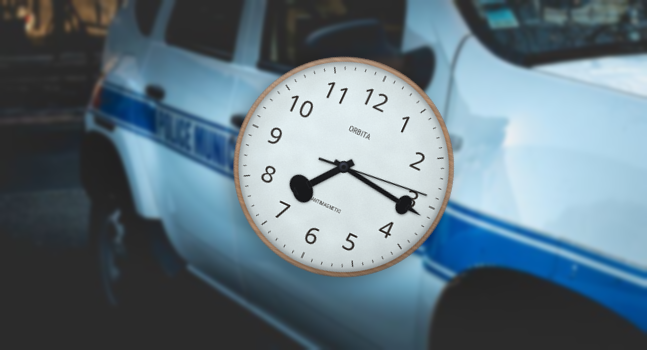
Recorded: {"hour": 7, "minute": 16, "second": 14}
